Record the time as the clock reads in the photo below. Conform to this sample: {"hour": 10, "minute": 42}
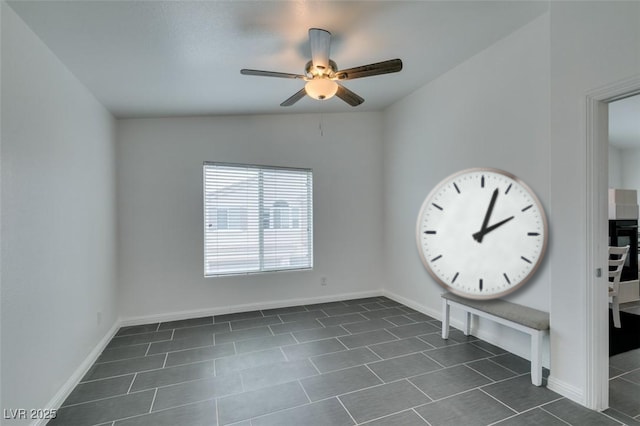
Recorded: {"hour": 2, "minute": 3}
